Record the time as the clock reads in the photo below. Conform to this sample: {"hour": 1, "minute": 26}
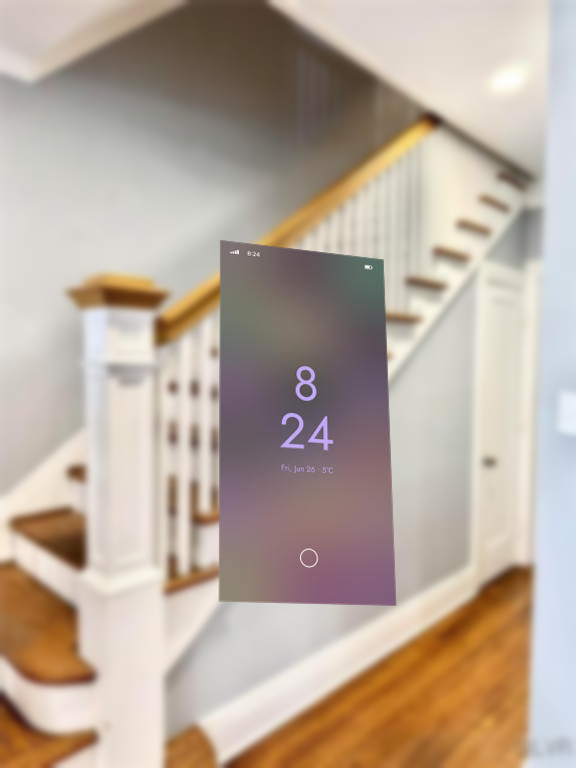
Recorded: {"hour": 8, "minute": 24}
